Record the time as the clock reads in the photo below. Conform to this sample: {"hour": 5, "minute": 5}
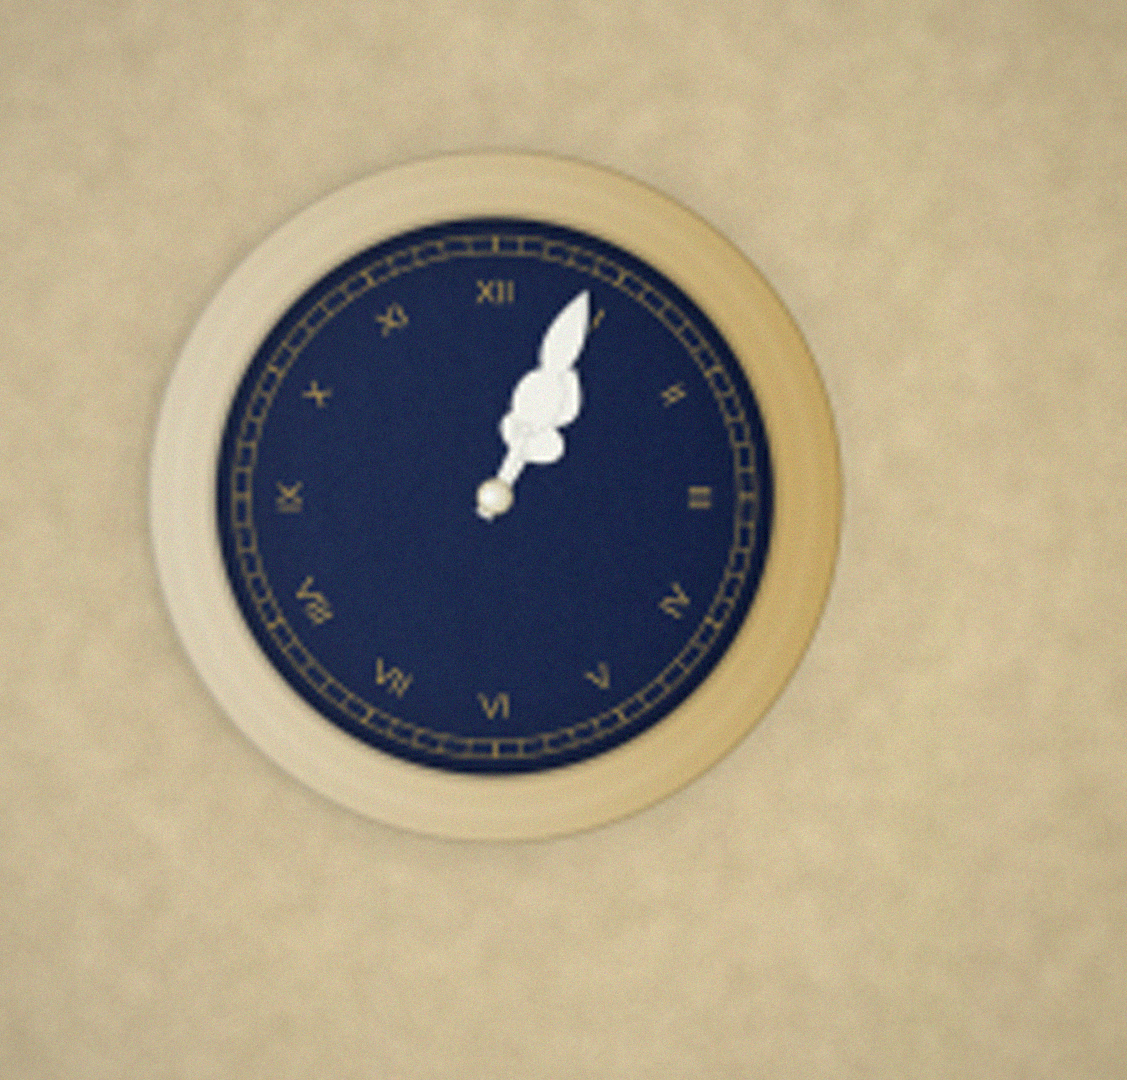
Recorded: {"hour": 1, "minute": 4}
